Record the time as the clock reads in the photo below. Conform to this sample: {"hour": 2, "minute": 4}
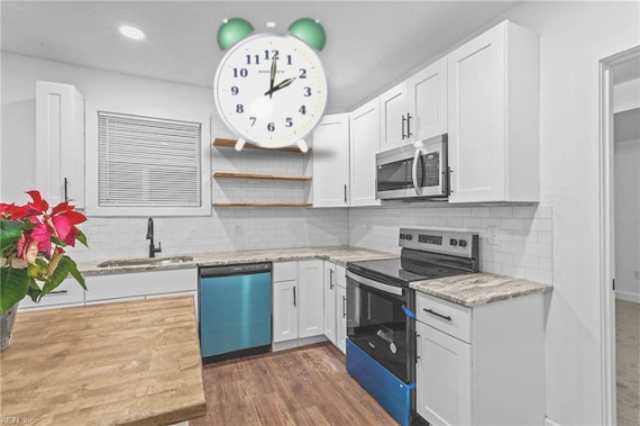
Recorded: {"hour": 2, "minute": 1}
